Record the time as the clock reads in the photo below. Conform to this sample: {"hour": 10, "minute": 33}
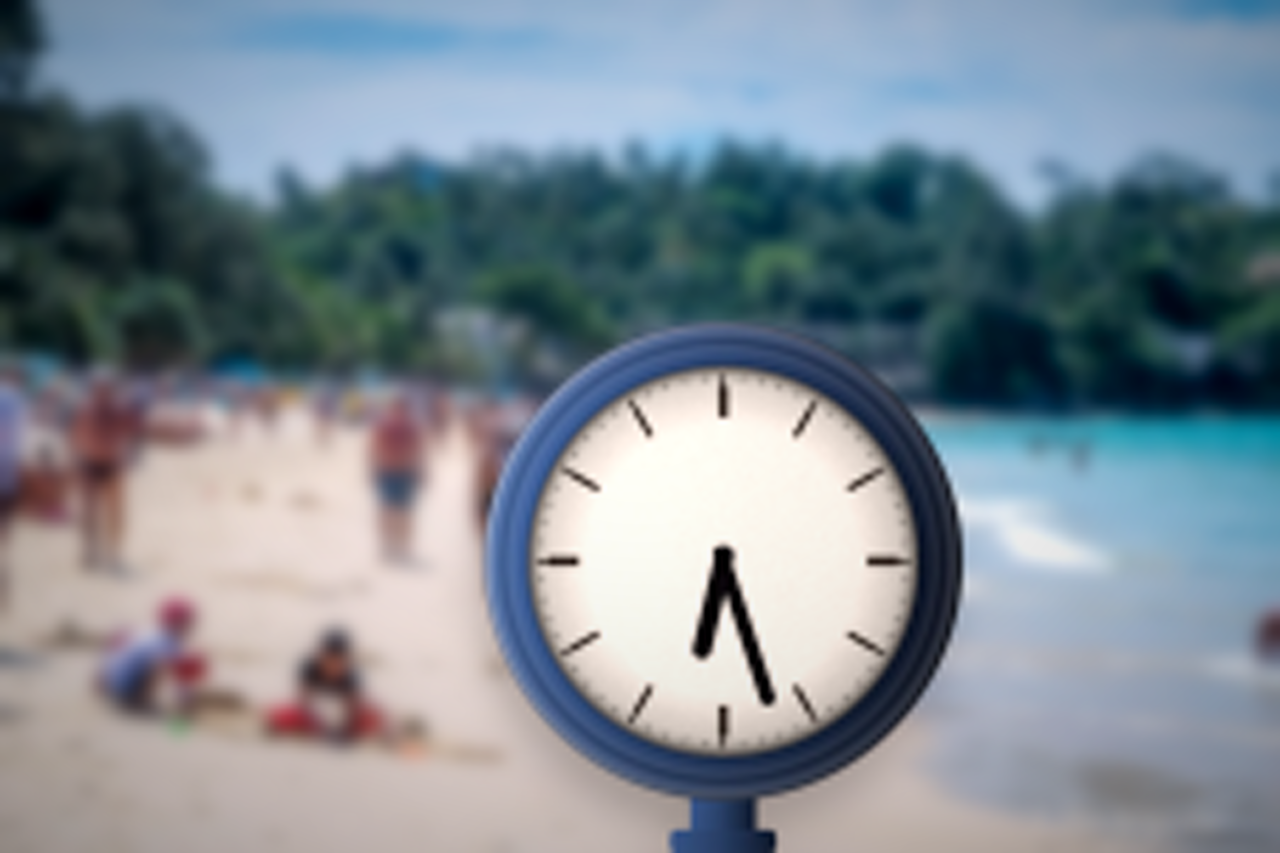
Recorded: {"hour": 6, "minute": 27}
